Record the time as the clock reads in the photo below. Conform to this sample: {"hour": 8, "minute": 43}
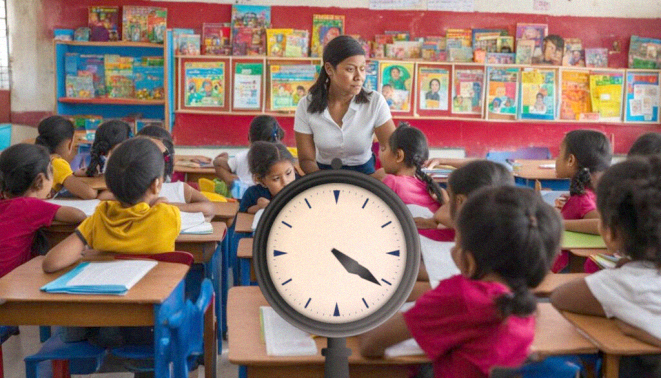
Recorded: {"hour": 4, "minute": 21}
